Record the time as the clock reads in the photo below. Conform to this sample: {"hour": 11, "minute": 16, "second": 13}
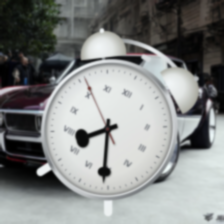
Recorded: {"hour": 7, "minute": 25, "second": 51}
